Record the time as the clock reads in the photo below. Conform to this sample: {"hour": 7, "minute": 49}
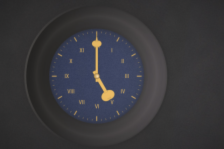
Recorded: {"hour": 5, "minute": 0}
